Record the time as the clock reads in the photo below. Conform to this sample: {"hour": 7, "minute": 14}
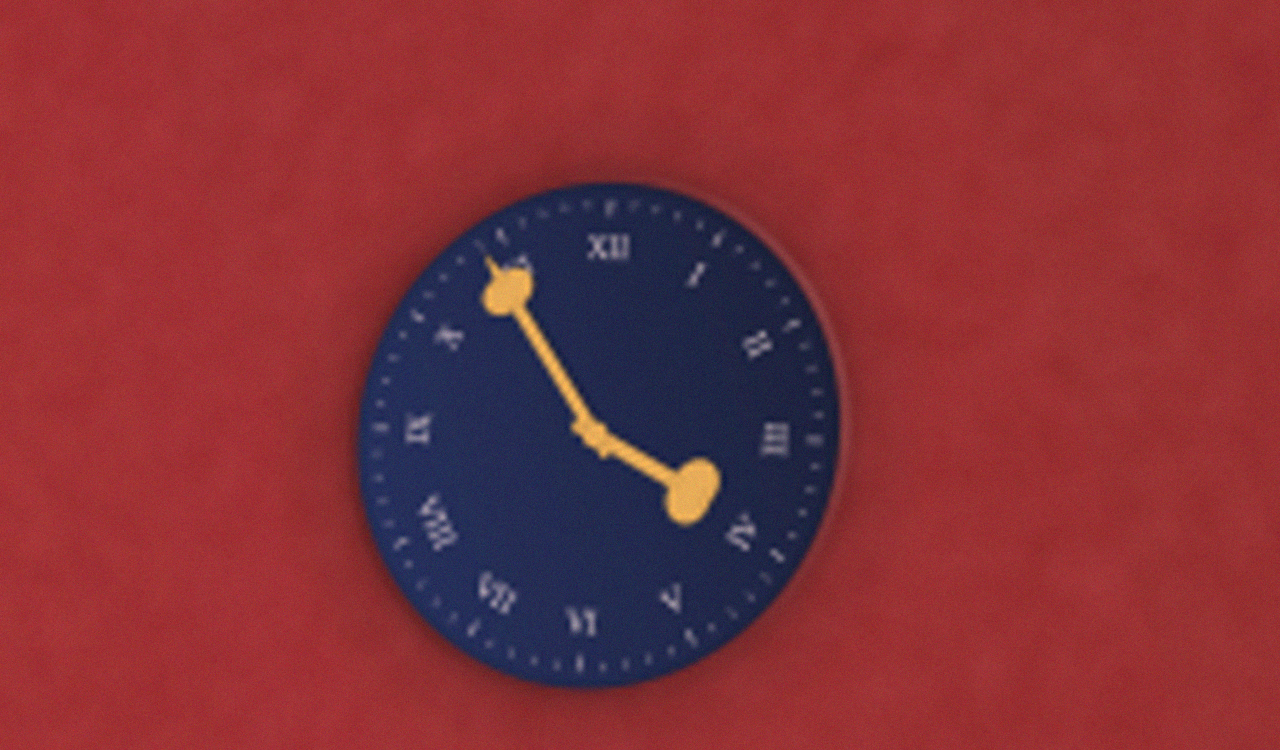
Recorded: {"hour": 3, "minute": 54}
